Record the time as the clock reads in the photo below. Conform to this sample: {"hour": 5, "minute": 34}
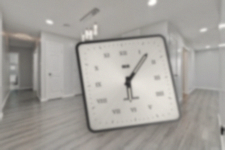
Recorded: {"hour": 6, "minute": 7}
